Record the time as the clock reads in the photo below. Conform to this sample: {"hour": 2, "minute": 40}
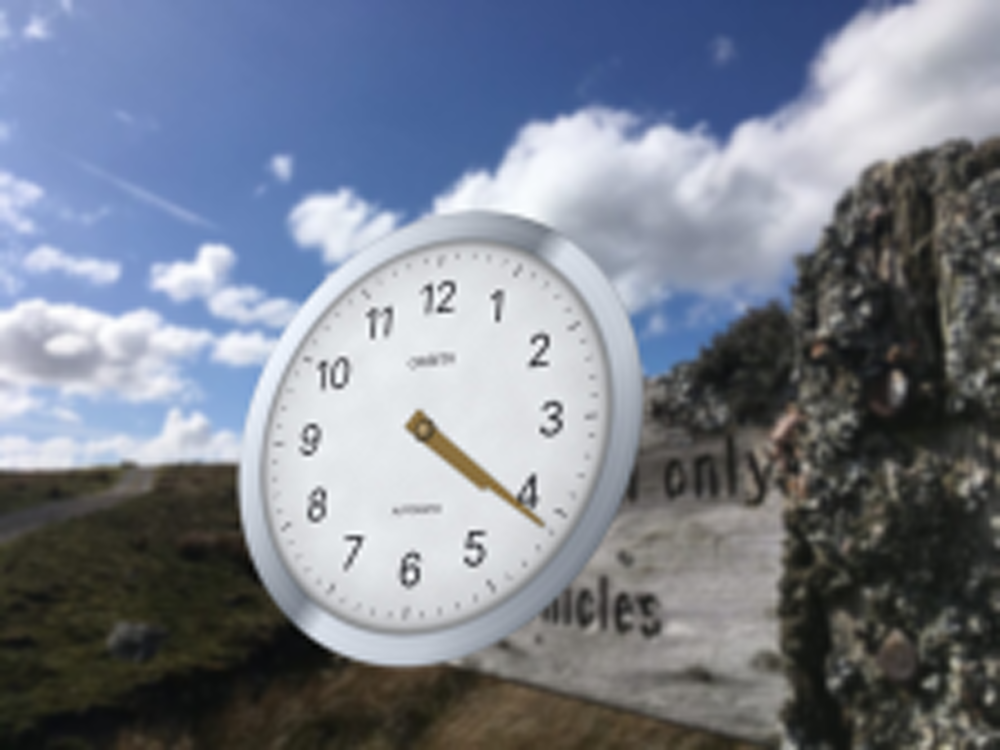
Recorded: {"hour": 4, "minute": 21}
